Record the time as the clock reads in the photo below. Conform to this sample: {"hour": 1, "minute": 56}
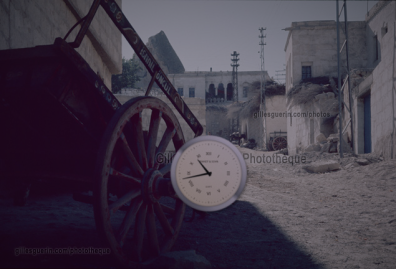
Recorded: {"hour": 10, "minute": 43}
